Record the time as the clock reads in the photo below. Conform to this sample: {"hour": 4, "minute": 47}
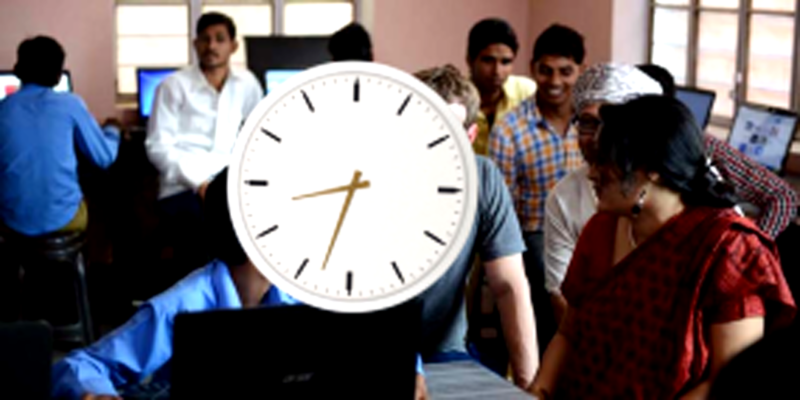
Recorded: {"hour": 8, "minute": 33}
